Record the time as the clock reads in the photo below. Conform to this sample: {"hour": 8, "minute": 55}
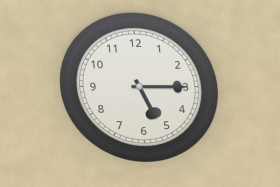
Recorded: {"hour": 5, "minute": 15}
